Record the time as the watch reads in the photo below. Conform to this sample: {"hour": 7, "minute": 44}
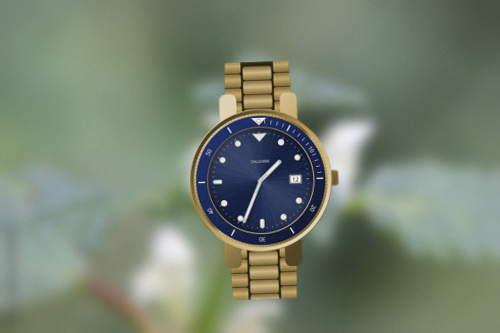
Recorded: {"hour": 1, "minute": 34}
